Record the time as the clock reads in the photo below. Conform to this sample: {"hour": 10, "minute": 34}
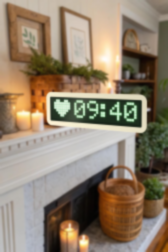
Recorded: {"hour": 9, "minute": 40}
